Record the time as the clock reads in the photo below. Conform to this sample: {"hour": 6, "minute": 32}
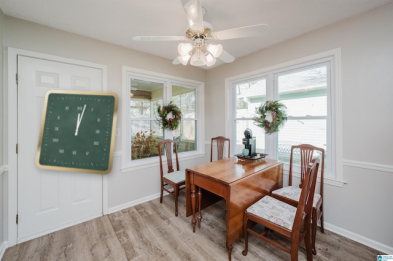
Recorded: {"hour": 12, "minute": 2}
